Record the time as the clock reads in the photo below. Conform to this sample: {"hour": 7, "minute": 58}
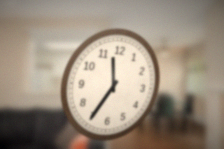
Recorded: {"hour": 11, "minute": 35}
